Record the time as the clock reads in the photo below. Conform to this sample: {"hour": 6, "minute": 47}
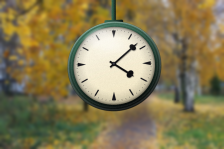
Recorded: {"hour": 4, "minute": 8}
